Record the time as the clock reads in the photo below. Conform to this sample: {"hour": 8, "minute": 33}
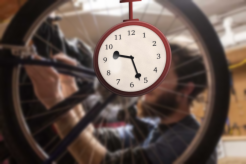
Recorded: {"hour": 9, "minute": 27}
